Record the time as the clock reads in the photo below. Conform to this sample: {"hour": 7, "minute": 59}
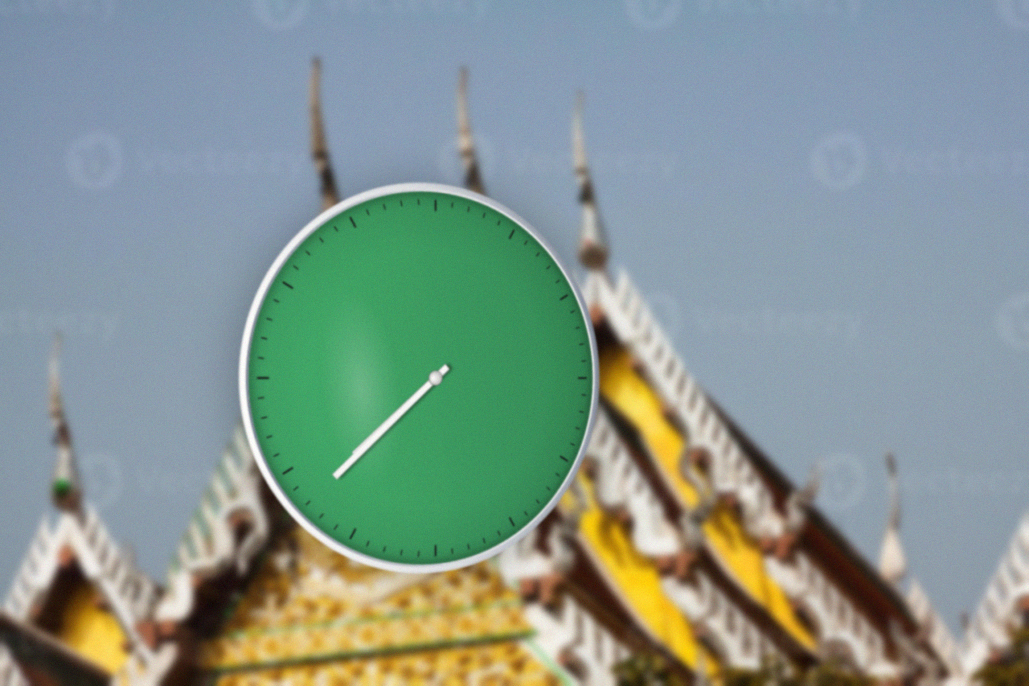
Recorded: {"hour": 7, "minute": 38}
